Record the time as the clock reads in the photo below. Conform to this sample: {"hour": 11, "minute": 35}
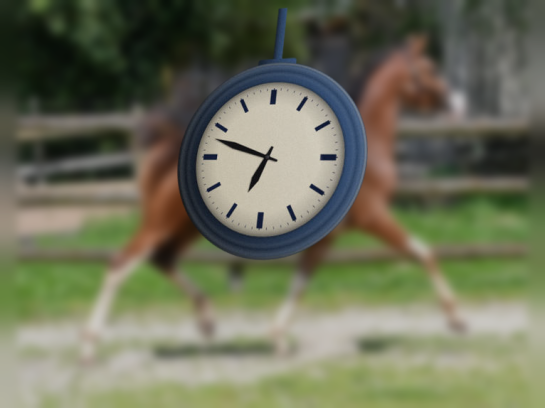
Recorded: {"hour": 6, "minute": 48}
